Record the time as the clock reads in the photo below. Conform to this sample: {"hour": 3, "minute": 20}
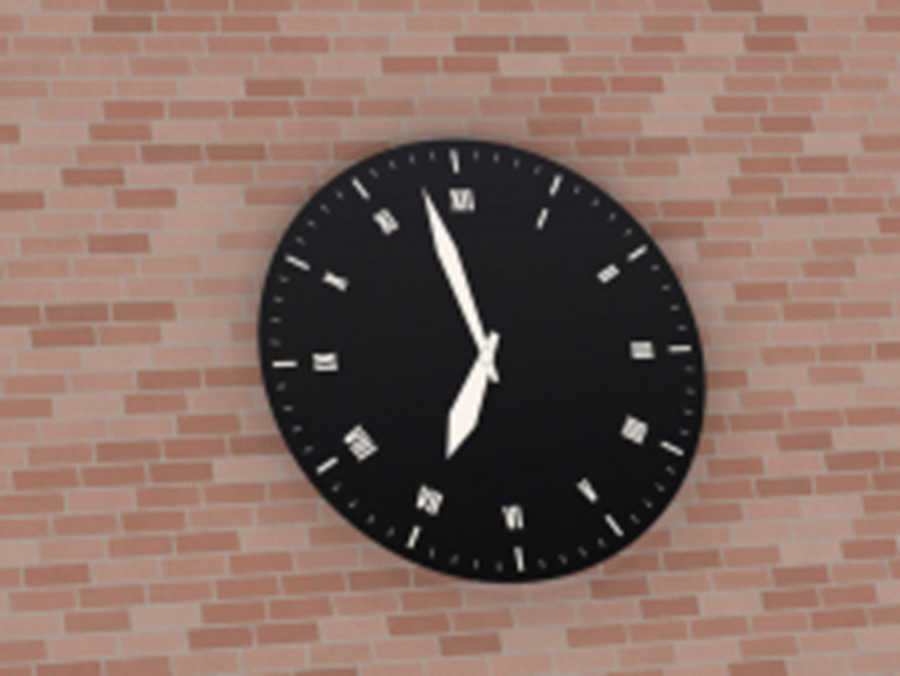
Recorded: {"hour": 6, "minute": 58}
